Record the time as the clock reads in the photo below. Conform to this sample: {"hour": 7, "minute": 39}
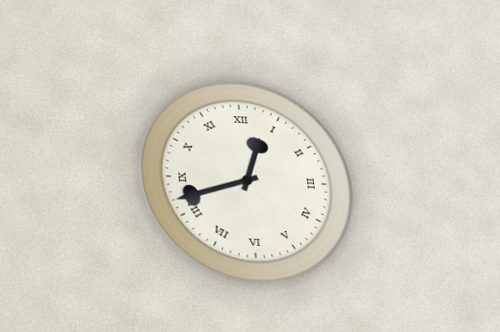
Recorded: {"hour": 12, "minute": 42}
